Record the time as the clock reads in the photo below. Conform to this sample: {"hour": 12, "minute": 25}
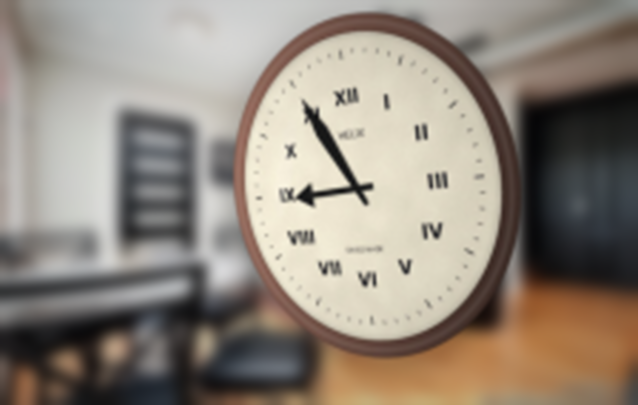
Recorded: {"hour": 8, "minute": 55}
